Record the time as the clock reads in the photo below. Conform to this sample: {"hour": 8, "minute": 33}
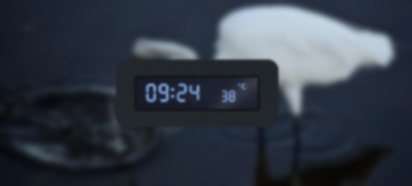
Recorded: {"hour": 9, "minute": 24}
